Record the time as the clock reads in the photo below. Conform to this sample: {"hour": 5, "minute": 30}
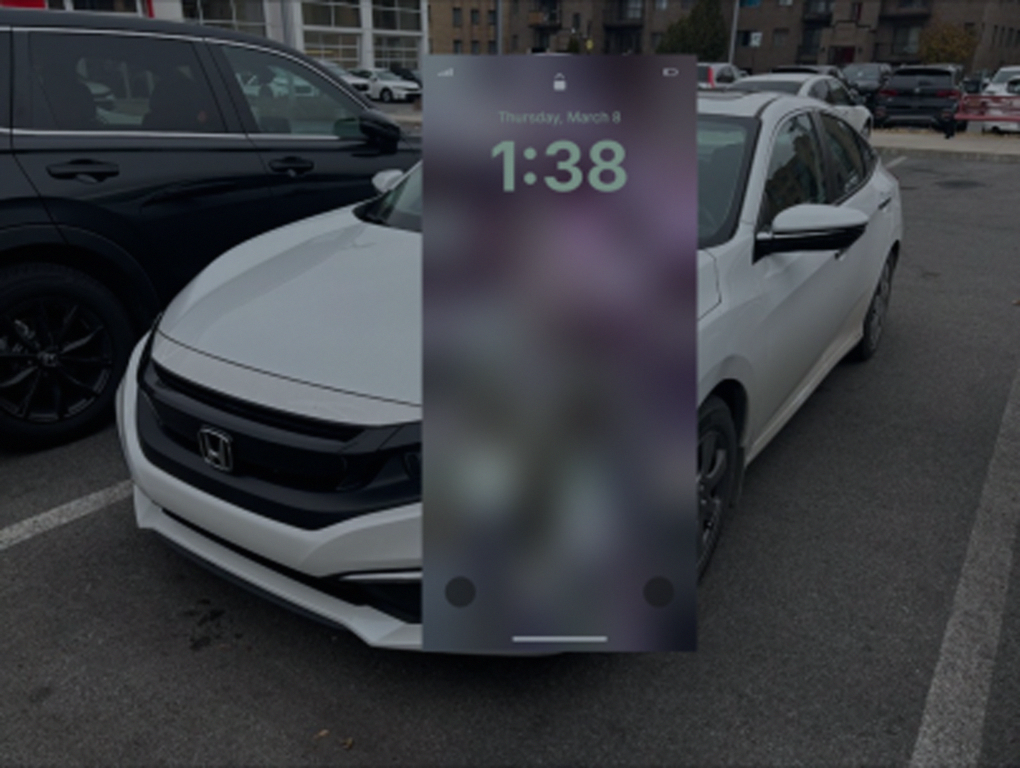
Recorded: {"hour": 1, "minute": 38}
